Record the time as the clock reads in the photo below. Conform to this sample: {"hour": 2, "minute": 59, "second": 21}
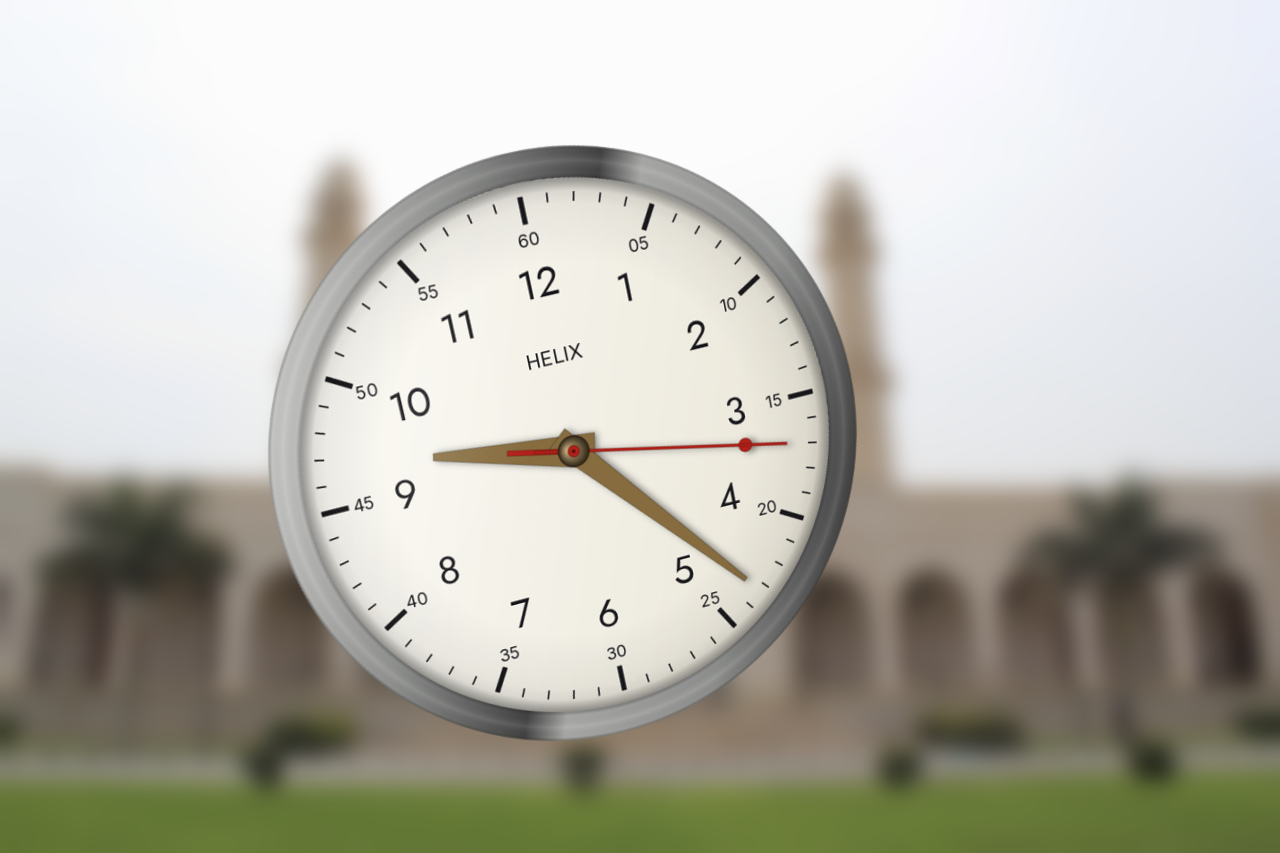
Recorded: {"hour": 9, "minute": 23, "second": 17}
